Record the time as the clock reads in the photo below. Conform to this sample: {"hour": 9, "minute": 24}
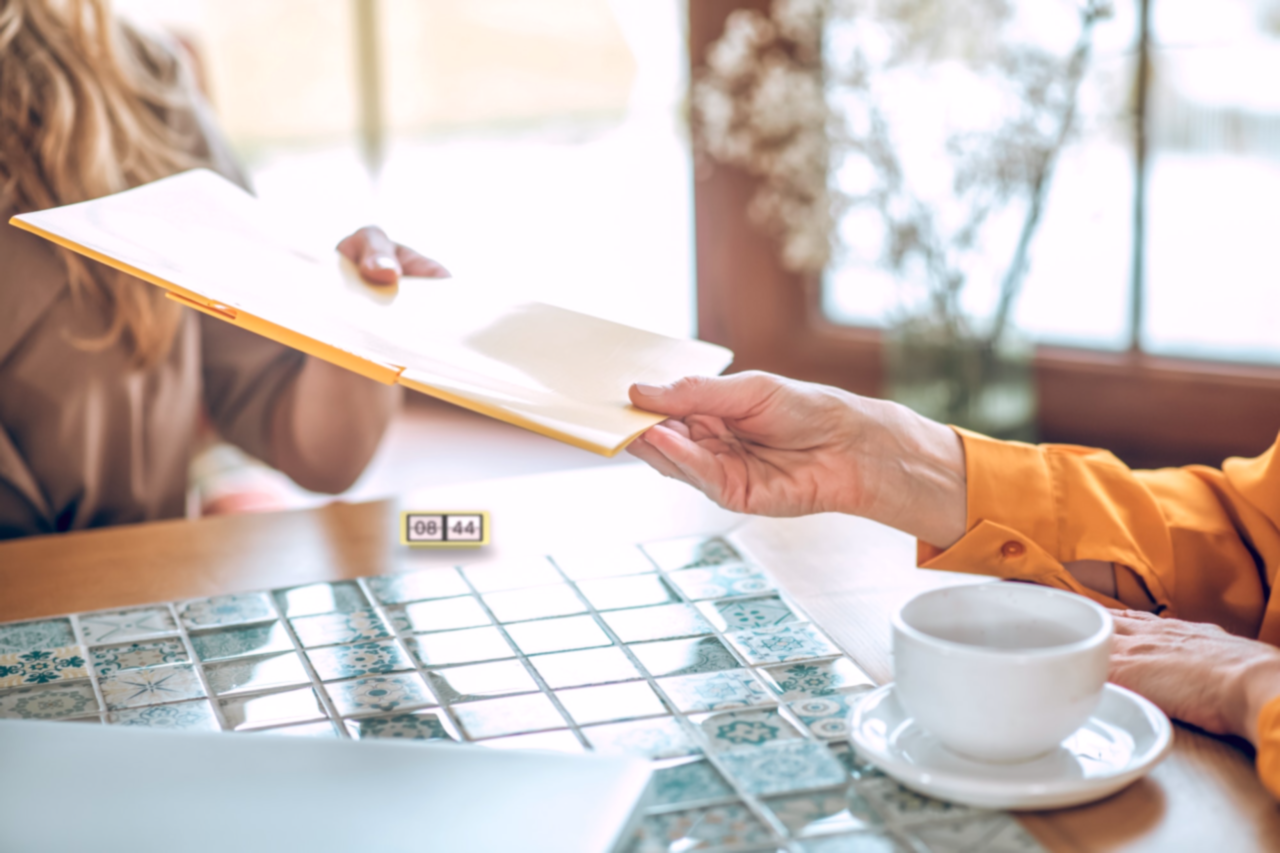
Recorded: {"hour": 8, "minute": 44}
